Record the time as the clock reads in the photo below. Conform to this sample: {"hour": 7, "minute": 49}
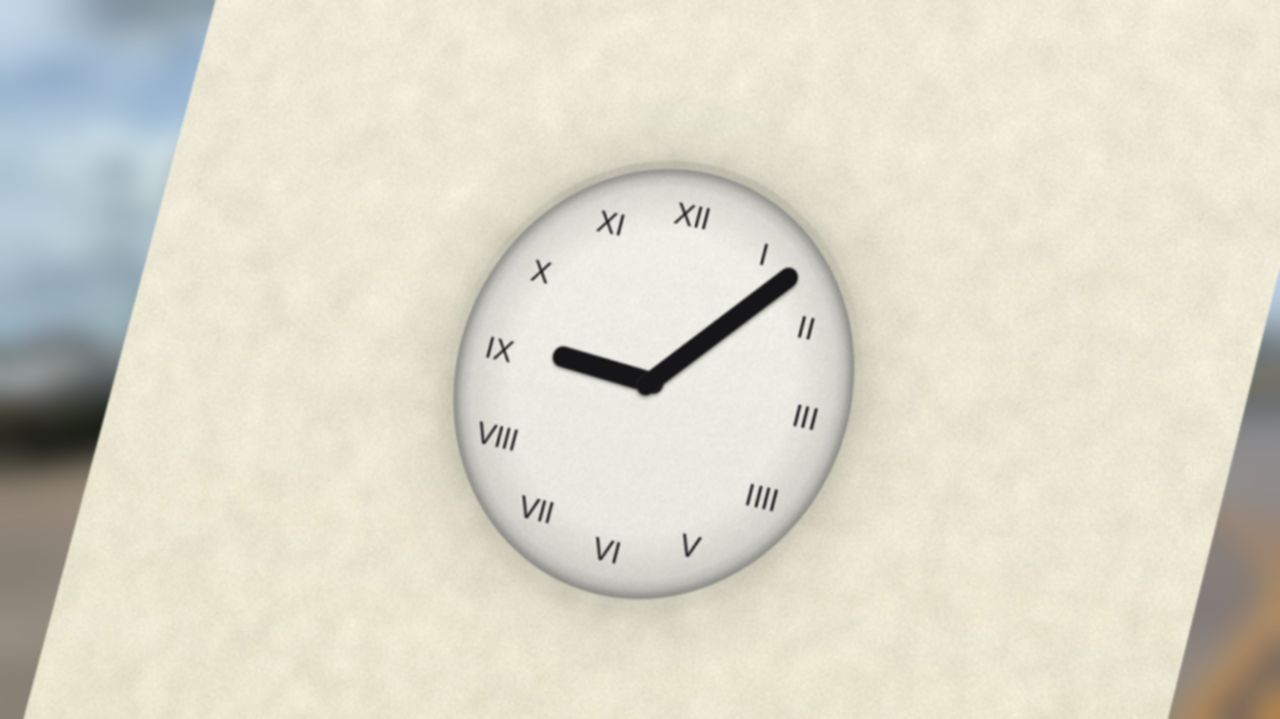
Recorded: {"hour": 9, "minute": 7}
